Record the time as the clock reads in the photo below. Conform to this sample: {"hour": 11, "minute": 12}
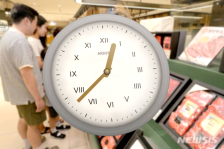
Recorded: {"hour": 12, "minute": 38}
